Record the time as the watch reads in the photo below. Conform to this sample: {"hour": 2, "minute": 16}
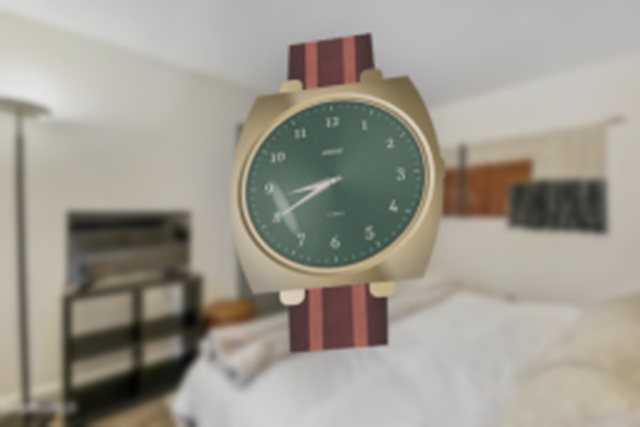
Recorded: {"hour": 8, "minute": 40}
